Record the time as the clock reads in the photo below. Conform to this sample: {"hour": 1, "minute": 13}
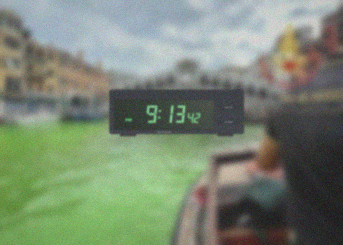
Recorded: {"hour": 9, "minute": 13}
